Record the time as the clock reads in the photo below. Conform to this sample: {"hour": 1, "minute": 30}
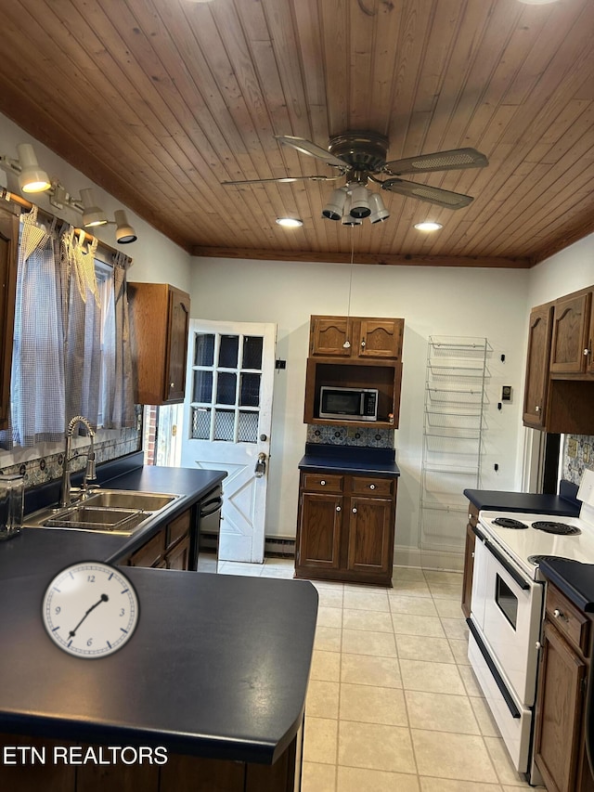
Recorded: {"hour": 1, "minute": 36}
